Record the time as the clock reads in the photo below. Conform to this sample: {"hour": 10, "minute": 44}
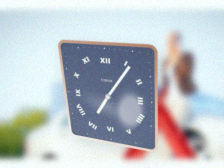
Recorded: {"hour": 7, "minute": 6}
